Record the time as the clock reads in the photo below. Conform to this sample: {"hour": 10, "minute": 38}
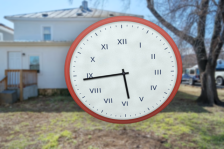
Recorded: {"hour": 5, "minute": 44}
